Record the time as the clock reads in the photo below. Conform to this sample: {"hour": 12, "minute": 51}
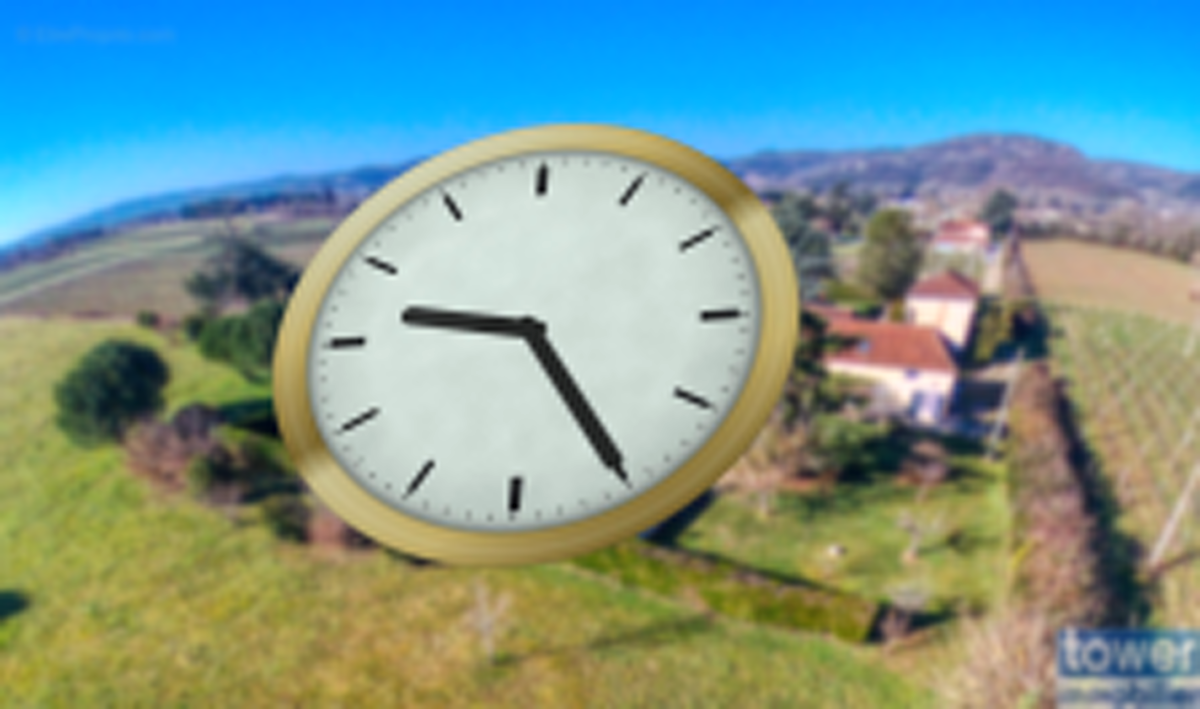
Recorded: {"hour": 9, "minute": 25}
